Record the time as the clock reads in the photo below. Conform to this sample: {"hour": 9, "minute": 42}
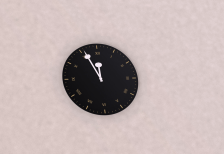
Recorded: {"hour": 11, "minute": 56}
